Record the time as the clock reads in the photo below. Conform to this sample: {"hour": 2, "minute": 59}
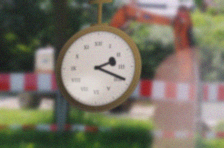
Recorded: {"hour": 2, "minute": 19}
